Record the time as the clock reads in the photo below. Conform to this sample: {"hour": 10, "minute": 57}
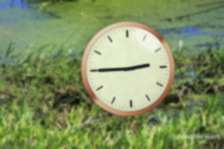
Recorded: {"hour": 2, "minute": 45}
